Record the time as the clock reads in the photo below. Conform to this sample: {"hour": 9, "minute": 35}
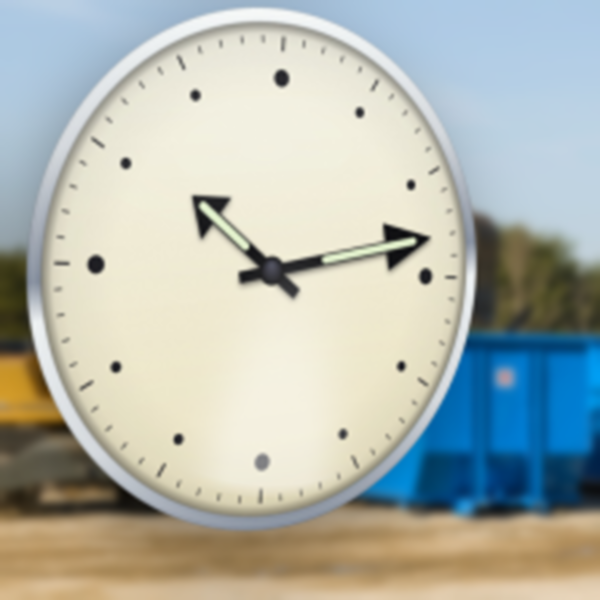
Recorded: {"hour": 10, "minute": 13}
